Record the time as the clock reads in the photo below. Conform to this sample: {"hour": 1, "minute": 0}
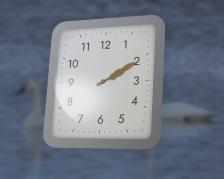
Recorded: {"hour": 2, "minute": 10}
